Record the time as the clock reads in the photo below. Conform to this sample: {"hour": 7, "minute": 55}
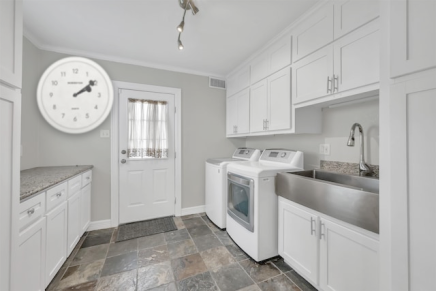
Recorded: {"hour": 2, "minute": 9}
